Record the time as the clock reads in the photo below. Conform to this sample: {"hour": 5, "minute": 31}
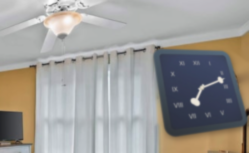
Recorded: {"hour": 7, "minute": 12}
